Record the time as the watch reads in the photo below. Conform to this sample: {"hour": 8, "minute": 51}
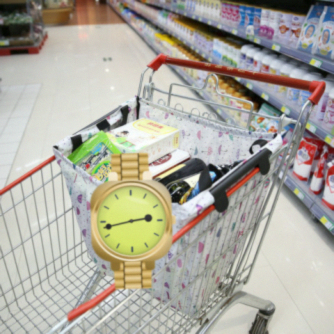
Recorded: {"hour": 2, "minute": 43}
